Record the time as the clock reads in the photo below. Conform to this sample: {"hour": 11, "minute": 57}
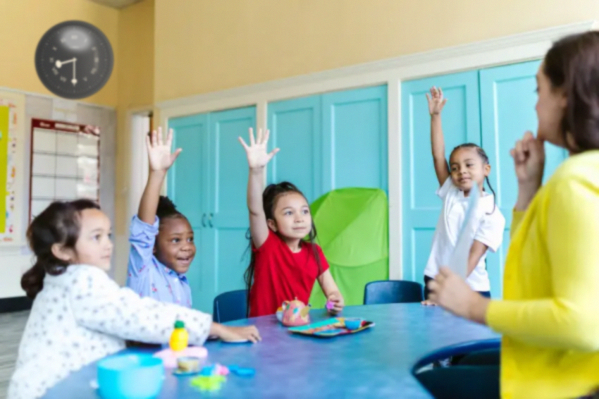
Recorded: {"hour": 8, "minute": 30}
